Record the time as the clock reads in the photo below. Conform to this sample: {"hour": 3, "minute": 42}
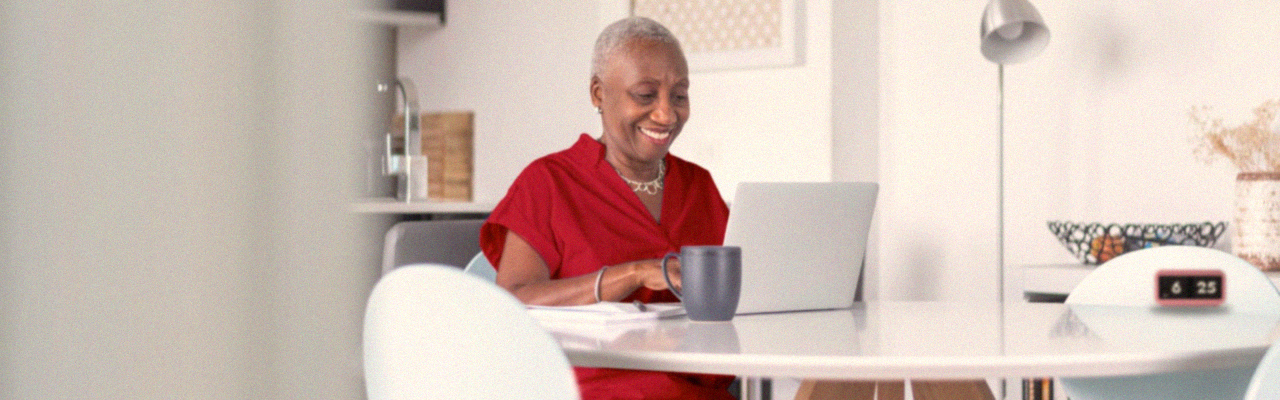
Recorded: {"hour": 6, "minute": 25}
